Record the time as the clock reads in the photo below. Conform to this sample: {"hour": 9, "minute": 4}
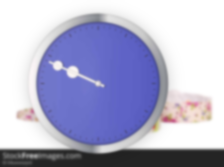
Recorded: {"hour": 9, "minute": 49}
